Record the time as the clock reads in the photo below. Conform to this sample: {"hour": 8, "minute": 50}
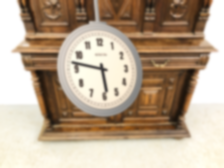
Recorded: {"hour": 5, "minute": 47}
